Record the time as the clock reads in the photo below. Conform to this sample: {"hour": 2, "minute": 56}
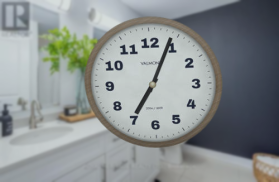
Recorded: {"hour": 7, "minute": 4}
